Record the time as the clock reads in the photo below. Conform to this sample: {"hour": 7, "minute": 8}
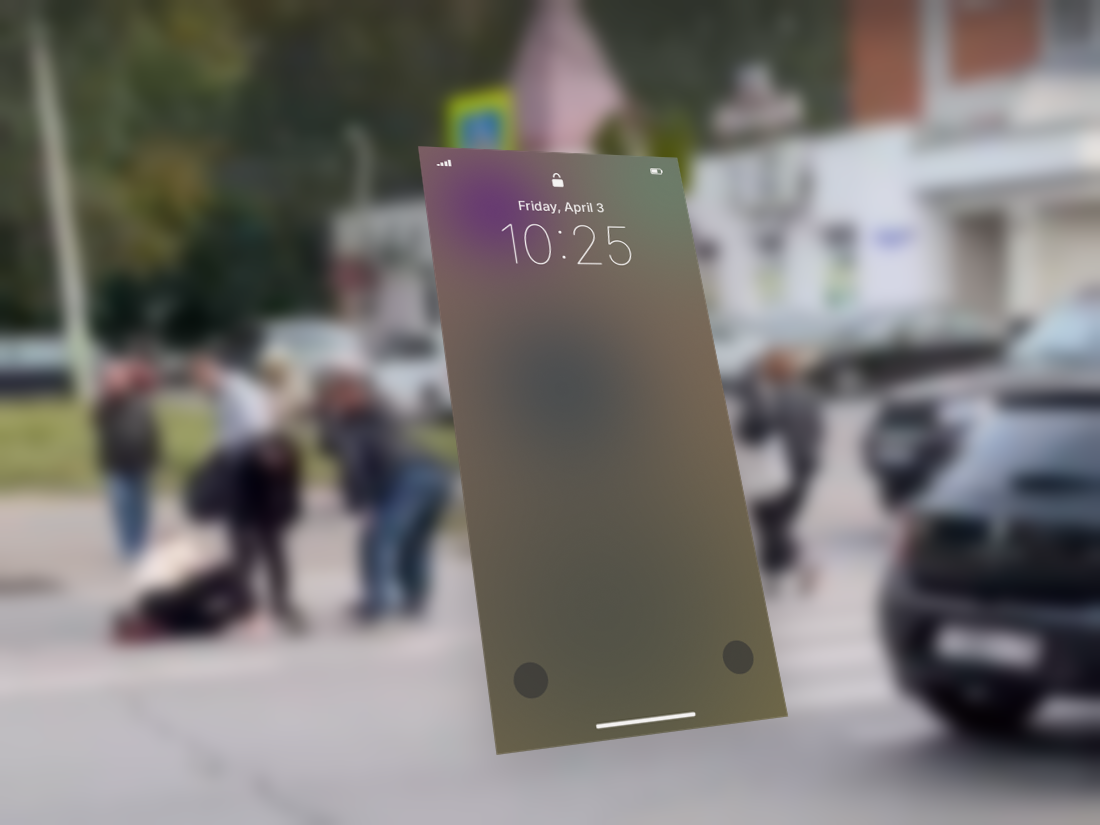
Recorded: {"hour": 10, "minute": 25}
